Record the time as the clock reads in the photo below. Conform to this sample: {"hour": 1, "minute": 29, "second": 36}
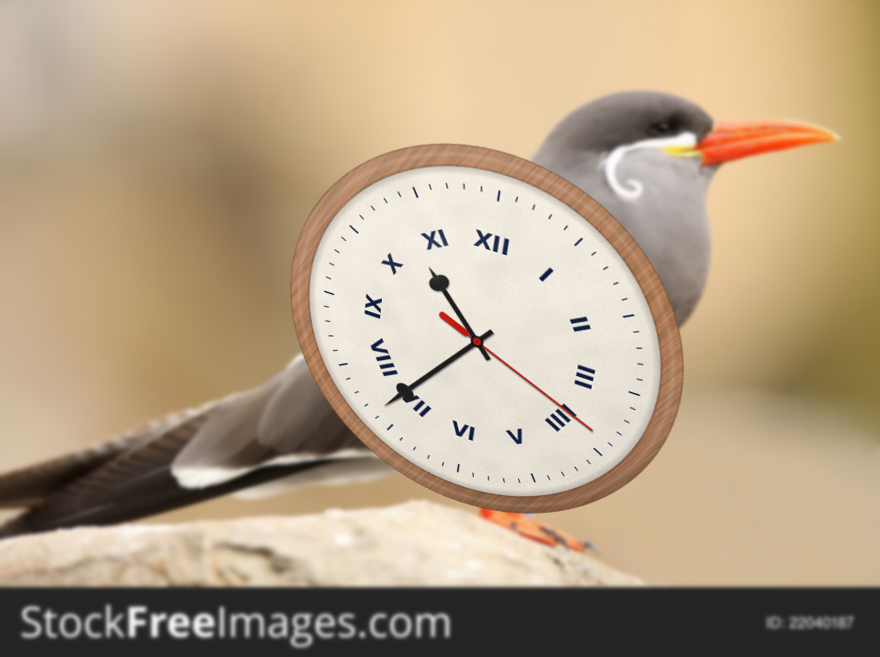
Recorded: {"hour": 10, "minute": 36, "second": 19}
